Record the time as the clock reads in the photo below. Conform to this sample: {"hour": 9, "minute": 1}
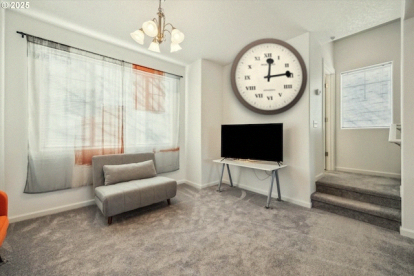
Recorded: {"hour": 12, "minute": 14}
